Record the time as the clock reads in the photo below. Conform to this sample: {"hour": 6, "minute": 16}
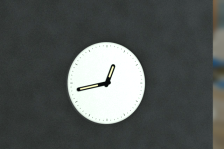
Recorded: {"hour": 12, "minute": 43}
